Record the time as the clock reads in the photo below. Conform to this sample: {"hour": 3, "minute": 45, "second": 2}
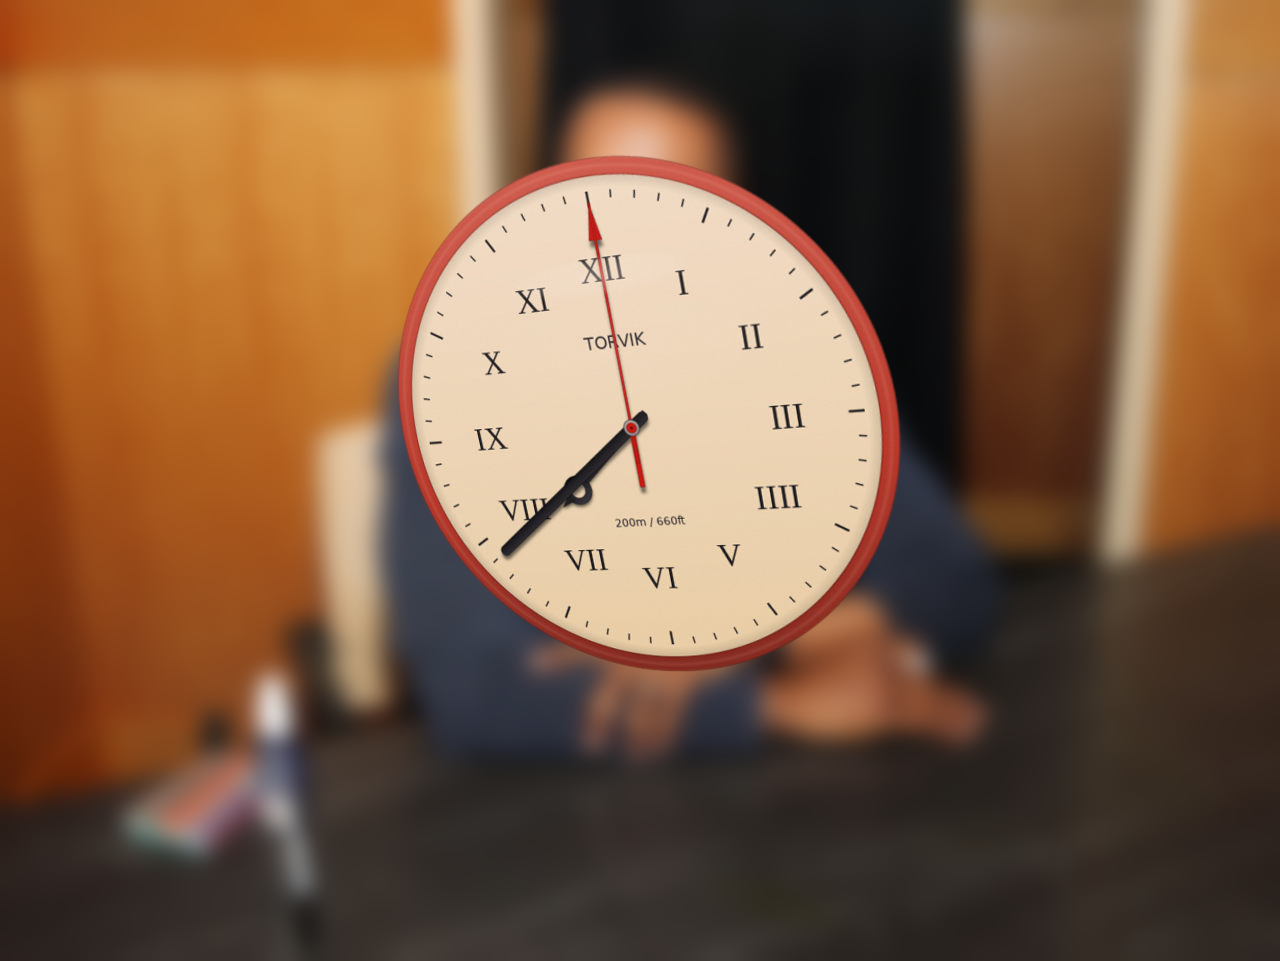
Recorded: {"hour": 7, "minute": 39, "second": 0}
